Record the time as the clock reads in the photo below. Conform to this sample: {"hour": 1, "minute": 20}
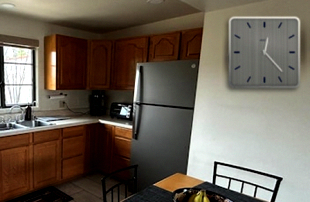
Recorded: {"hour": 12, "minute": 23}
